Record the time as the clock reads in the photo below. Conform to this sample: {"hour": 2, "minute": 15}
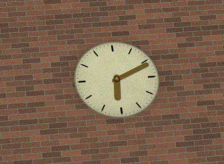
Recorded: {"hour": 6, "minute": 11}
